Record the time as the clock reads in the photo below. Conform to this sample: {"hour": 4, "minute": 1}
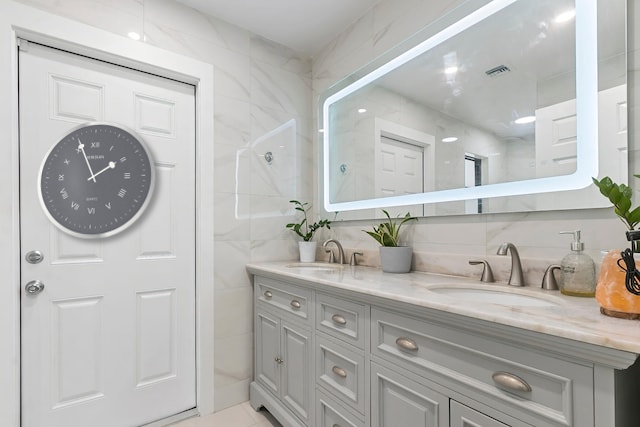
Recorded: {"hour": 1, "minute": 56}
